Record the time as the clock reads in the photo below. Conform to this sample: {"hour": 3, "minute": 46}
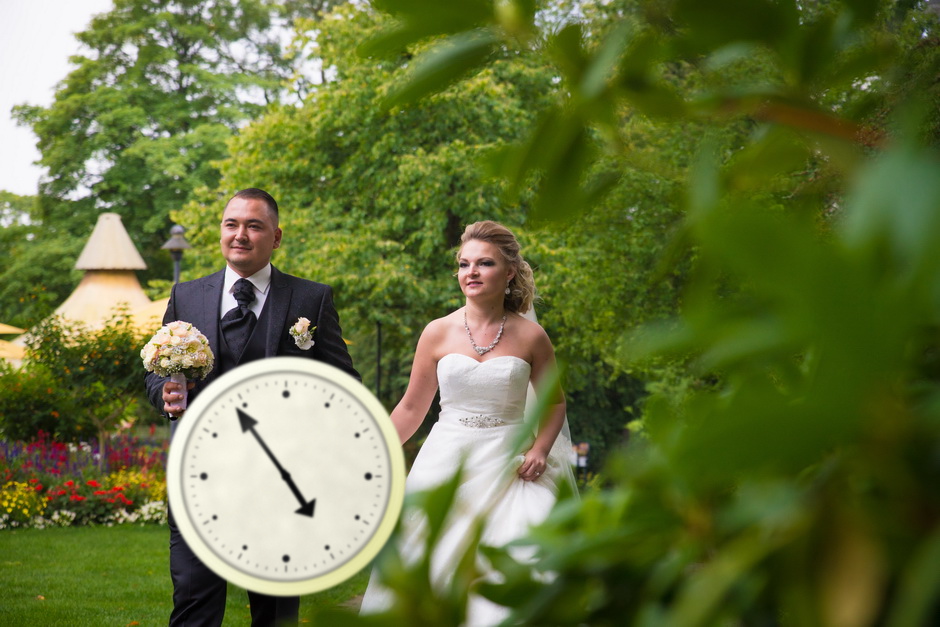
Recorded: {"hour": 4, "minute": 54}
